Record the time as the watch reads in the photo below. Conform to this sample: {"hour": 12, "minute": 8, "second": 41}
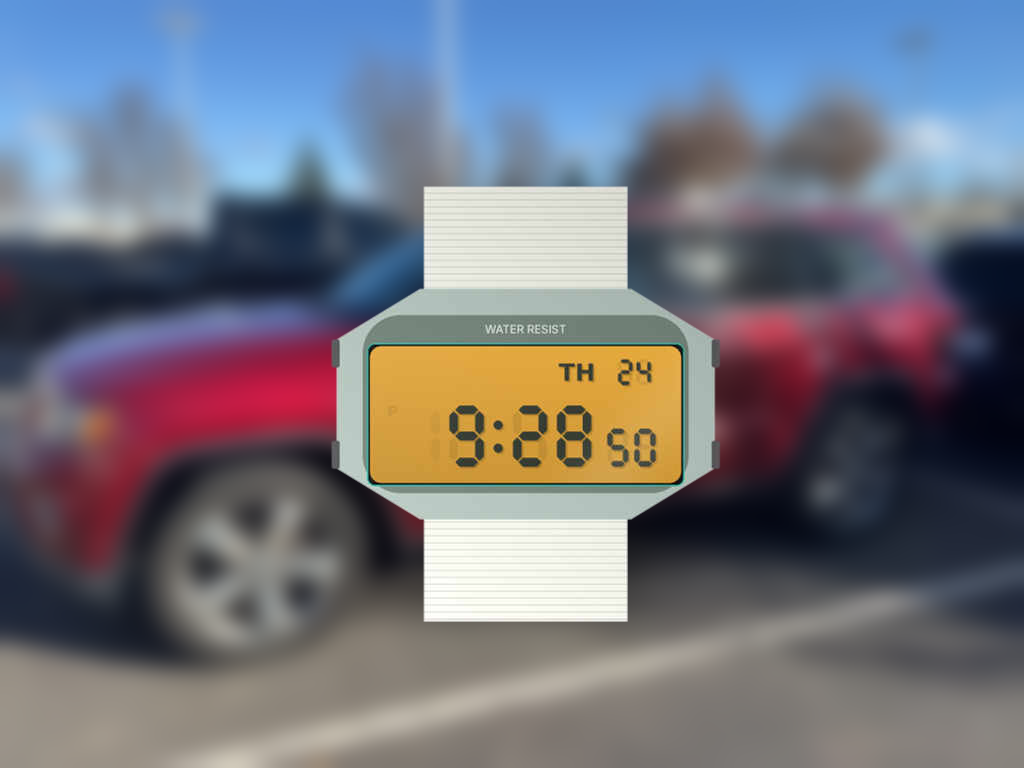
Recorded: {"hour": 9, "minute": 28, "second": 50}
